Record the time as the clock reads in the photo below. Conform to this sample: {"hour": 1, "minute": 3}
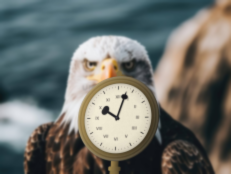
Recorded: {"hour": 10, "minute": 3}
